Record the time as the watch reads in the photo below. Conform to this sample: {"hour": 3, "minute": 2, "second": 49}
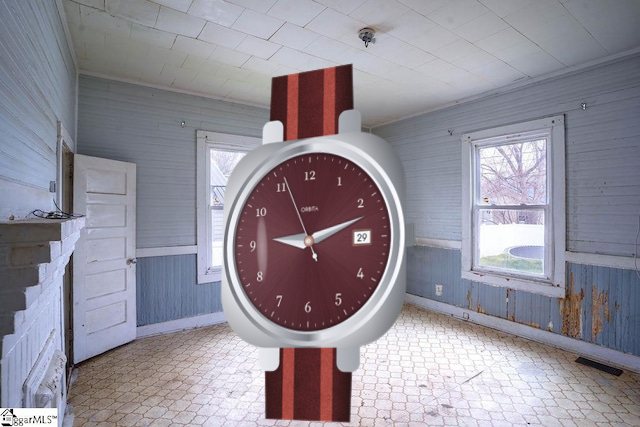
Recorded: {"hour": 9, "minute": 11, "second": 56}
